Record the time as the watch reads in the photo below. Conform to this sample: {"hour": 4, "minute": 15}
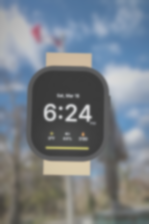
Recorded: {"hour": 6, "minute": 24}
